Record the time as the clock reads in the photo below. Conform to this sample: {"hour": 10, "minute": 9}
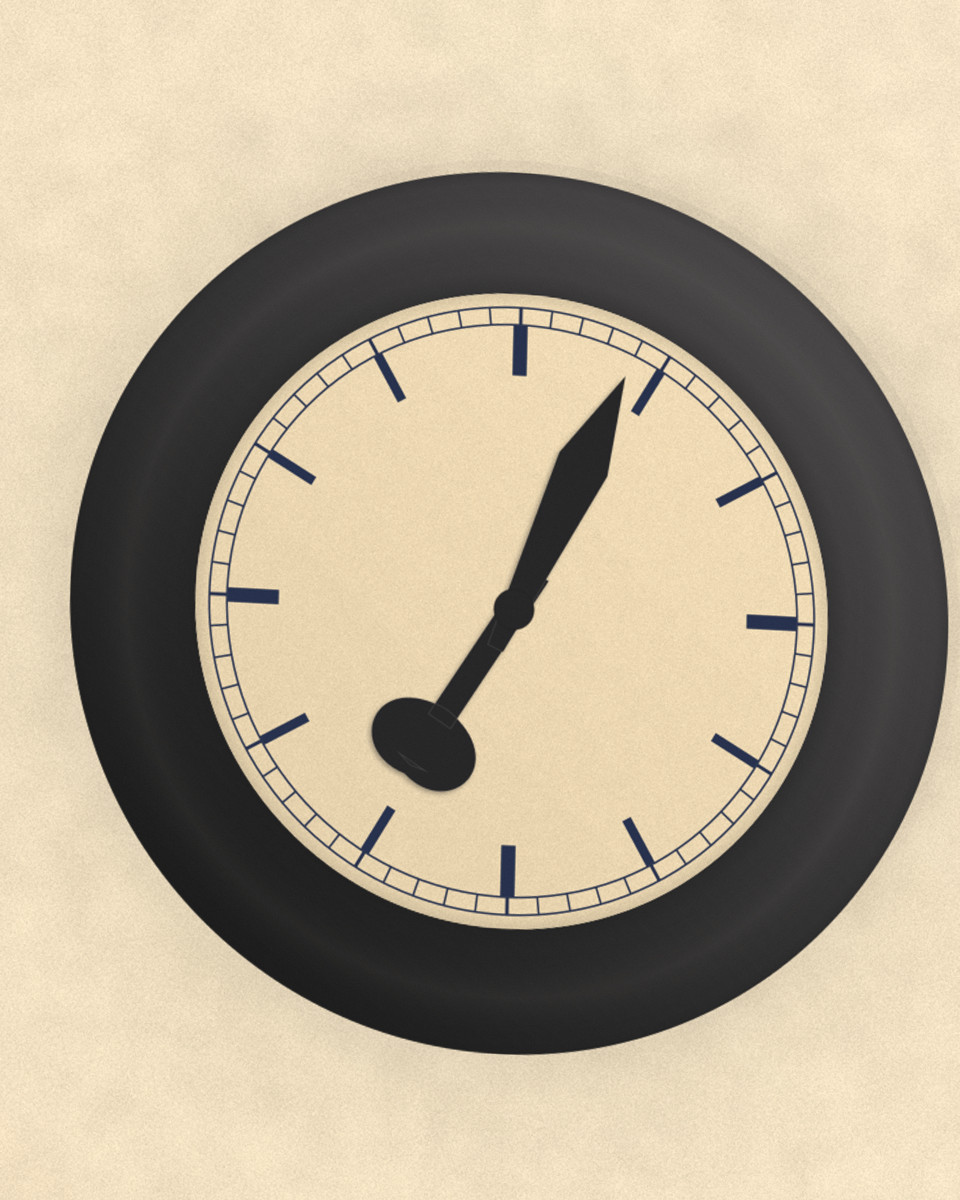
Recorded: {"hour": 7, "minute": 4}
